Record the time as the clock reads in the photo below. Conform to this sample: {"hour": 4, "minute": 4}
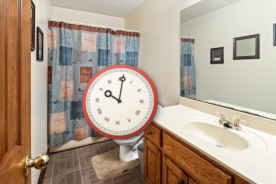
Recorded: {"hour": 10, "minute": 1}
